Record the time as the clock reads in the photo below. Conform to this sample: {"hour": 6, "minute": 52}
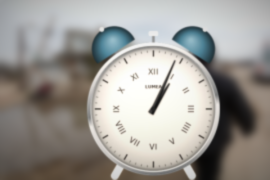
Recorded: {"hour": 1, "minute": 4}
